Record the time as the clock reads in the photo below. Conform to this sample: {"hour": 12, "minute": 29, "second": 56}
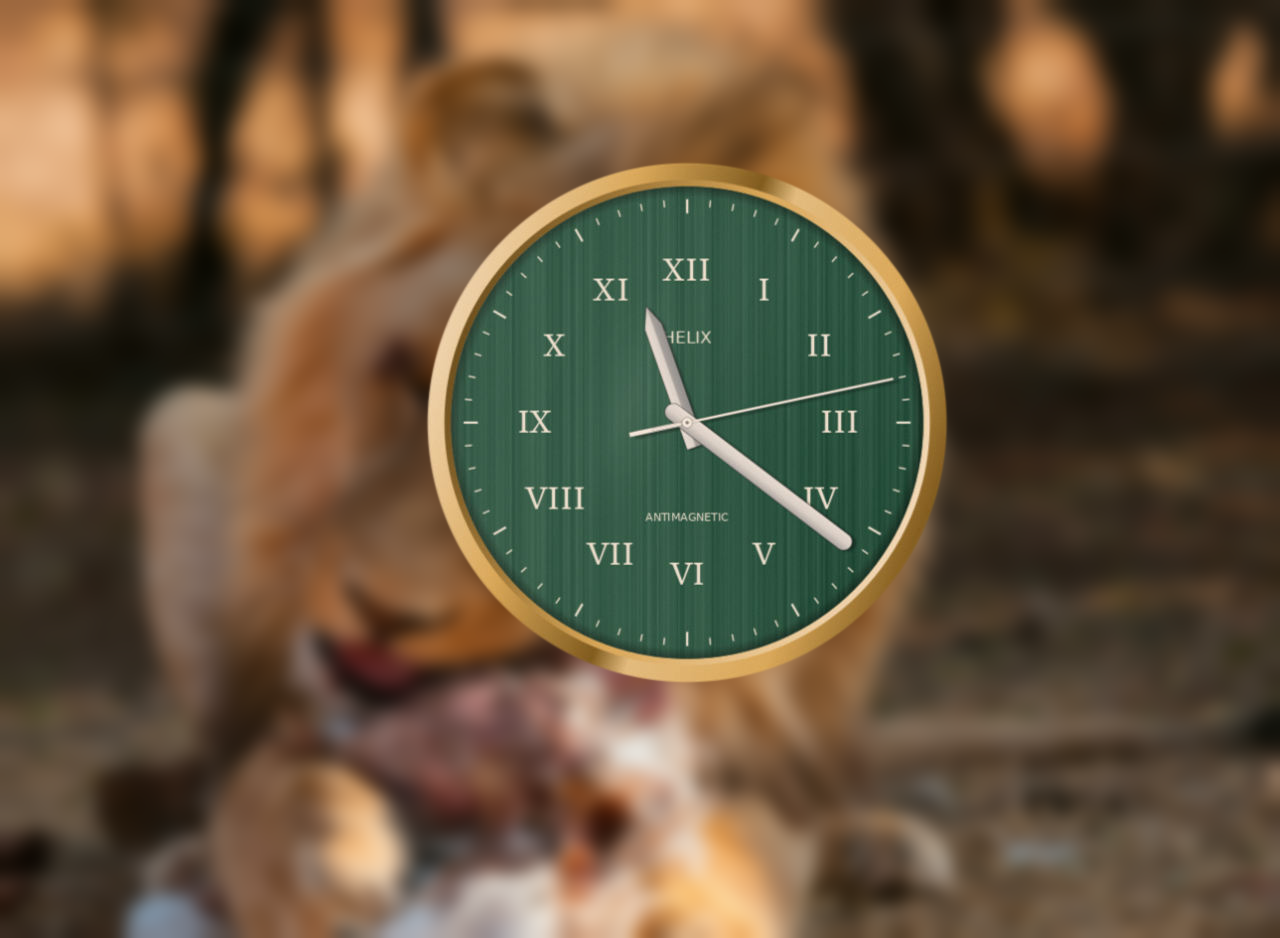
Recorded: {"hour": 11, "minute": 21, "second": 13}
